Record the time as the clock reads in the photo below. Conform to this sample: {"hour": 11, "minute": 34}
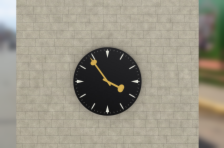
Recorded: {"hour": 3, "minute": 54}
